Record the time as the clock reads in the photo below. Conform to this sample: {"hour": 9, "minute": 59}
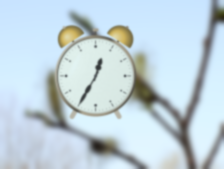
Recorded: {"hour": 12, "minute": 35}
